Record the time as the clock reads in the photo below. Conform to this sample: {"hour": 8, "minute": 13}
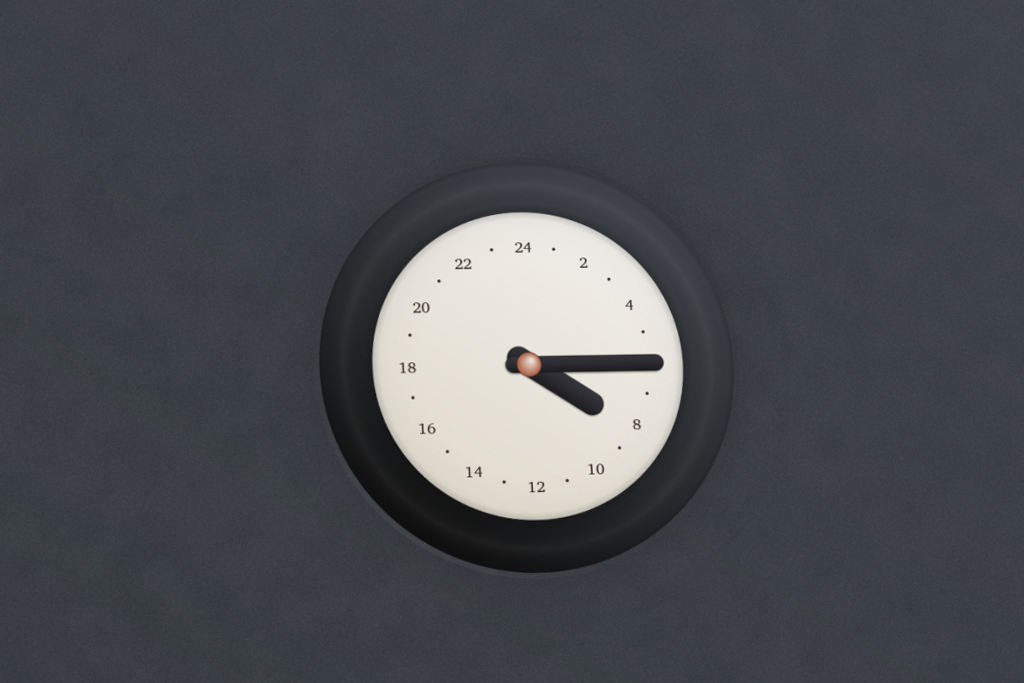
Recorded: {"hour": 8, "minute": 15}
